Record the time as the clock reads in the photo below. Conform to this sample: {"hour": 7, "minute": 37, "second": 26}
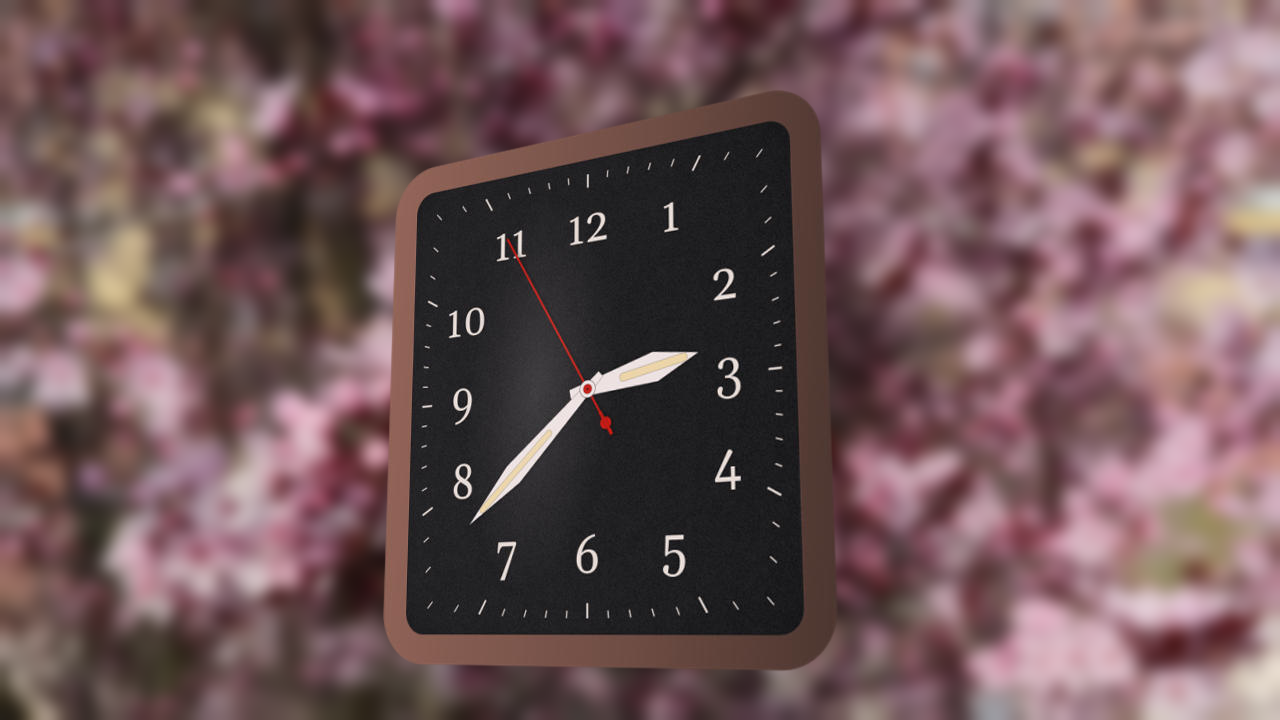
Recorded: {"hour": 2, "minute": 37, "second": 55}
